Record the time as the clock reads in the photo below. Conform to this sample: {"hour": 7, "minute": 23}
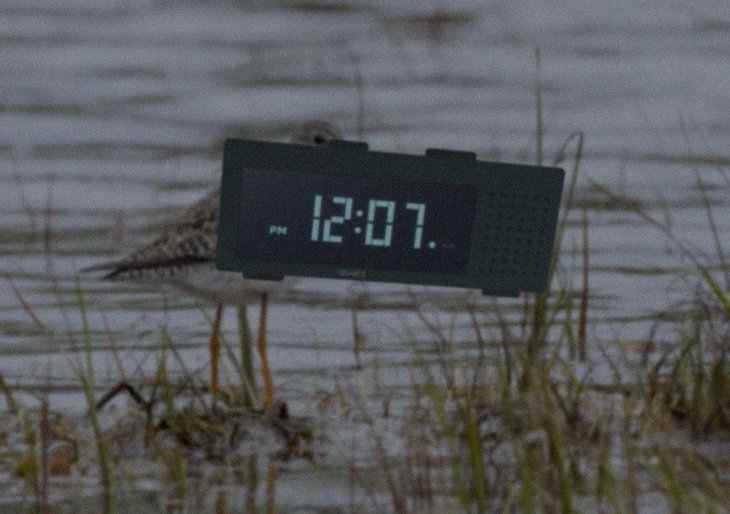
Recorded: {"hour": 12, "minute": 7}
